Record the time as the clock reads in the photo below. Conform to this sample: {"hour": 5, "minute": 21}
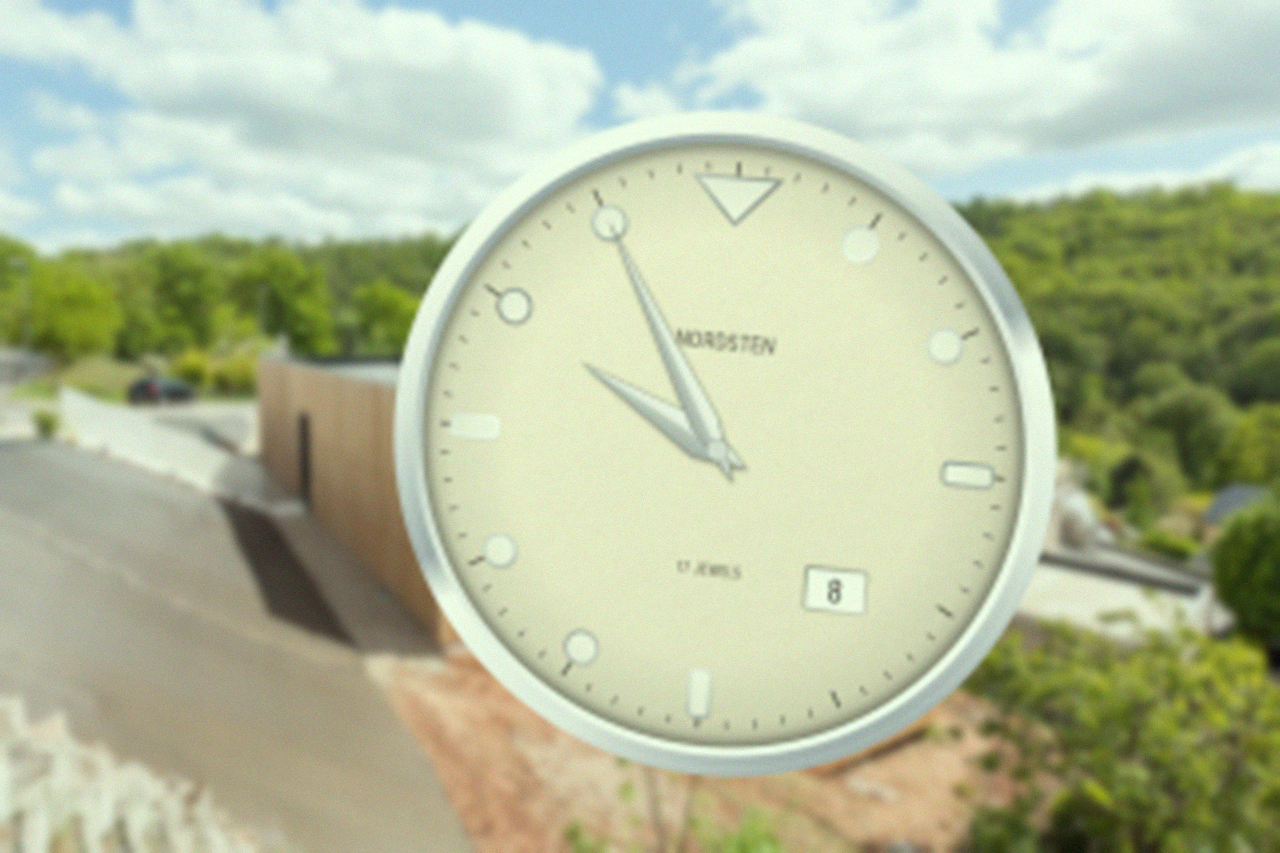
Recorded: {"hour": 9, "minute": 55}
